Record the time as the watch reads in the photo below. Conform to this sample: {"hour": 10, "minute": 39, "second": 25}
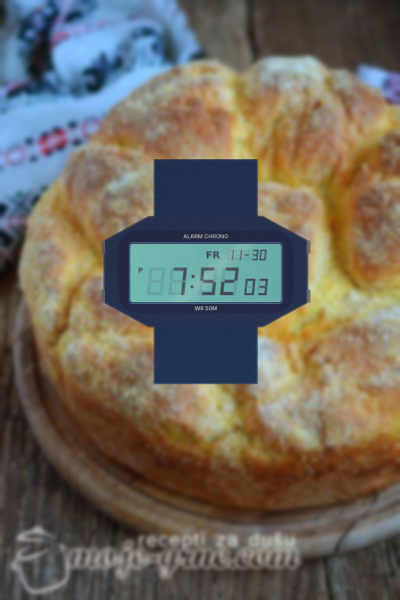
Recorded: {"hour": 7, "minute": 52, "second": 3}
